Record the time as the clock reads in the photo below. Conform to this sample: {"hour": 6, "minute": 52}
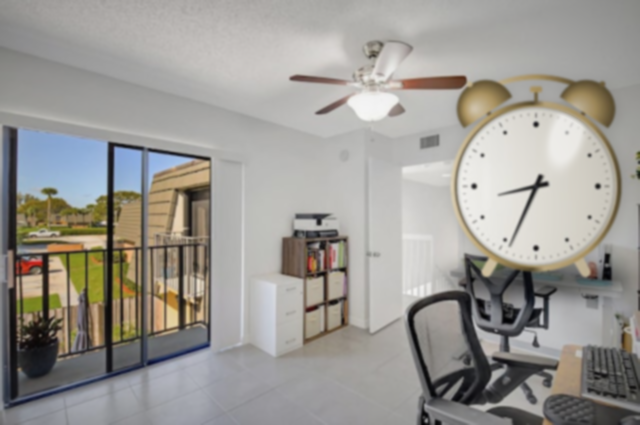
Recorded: {"hour": 8, "minute": 34}
